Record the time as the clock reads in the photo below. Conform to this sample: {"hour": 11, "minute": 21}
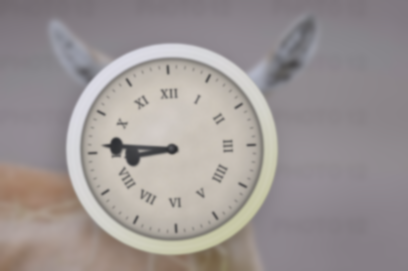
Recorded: {"hour": 8, "minute": 46}
